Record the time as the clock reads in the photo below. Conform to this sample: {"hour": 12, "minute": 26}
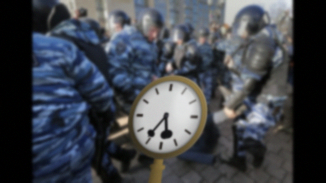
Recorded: {"hour": 5, "minute": 36}
